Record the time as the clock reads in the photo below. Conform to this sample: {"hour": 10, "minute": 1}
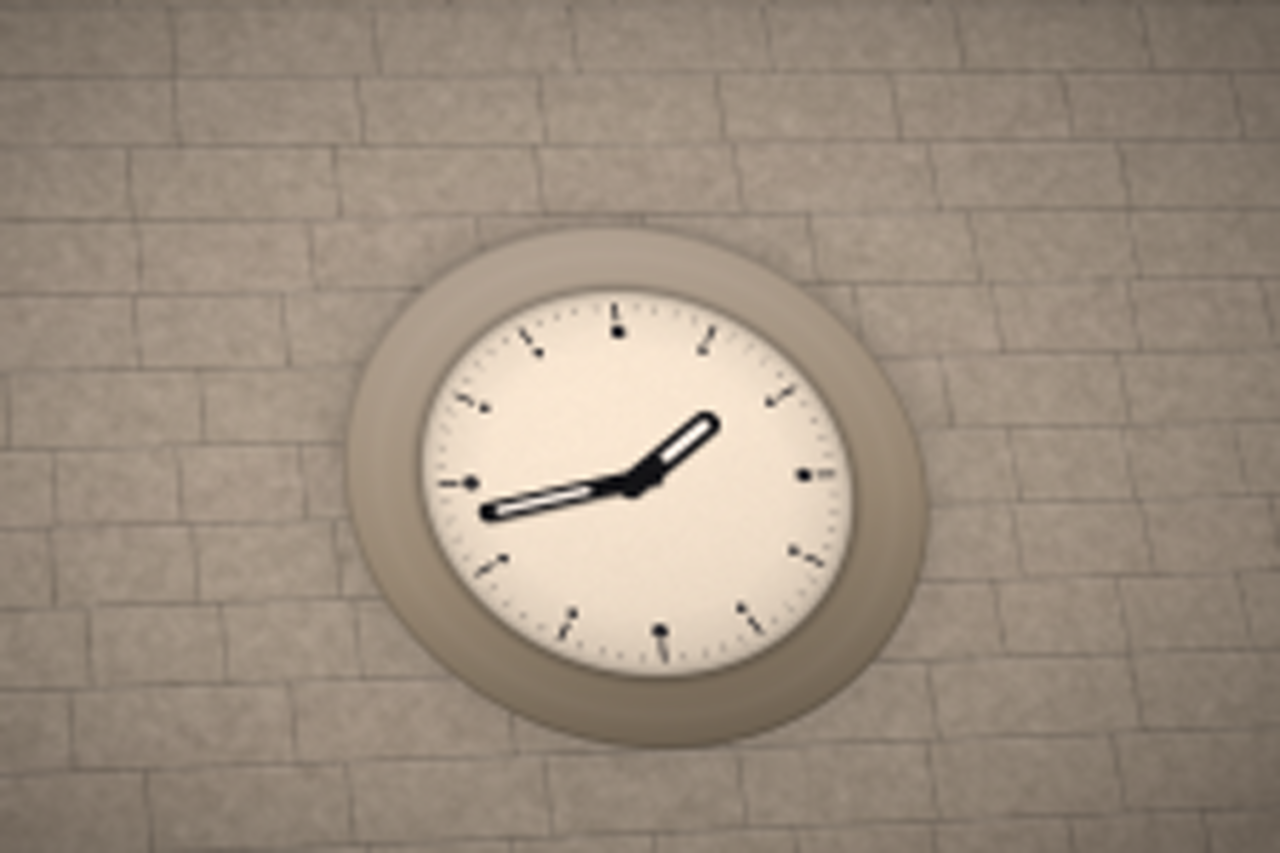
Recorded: {"hour": 1, "minute": 43}
